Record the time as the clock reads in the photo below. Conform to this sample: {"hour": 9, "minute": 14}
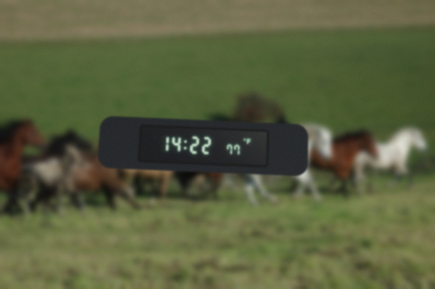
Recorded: {"hour": 14, "minute": 22}
